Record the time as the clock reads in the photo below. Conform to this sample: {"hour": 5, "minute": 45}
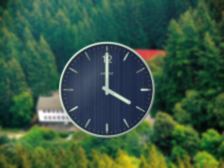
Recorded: {"hour": 4, "minute": 0}
